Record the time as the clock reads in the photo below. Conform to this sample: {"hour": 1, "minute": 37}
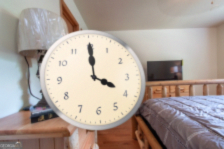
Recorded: {"hour": 4, "minute": 0}
